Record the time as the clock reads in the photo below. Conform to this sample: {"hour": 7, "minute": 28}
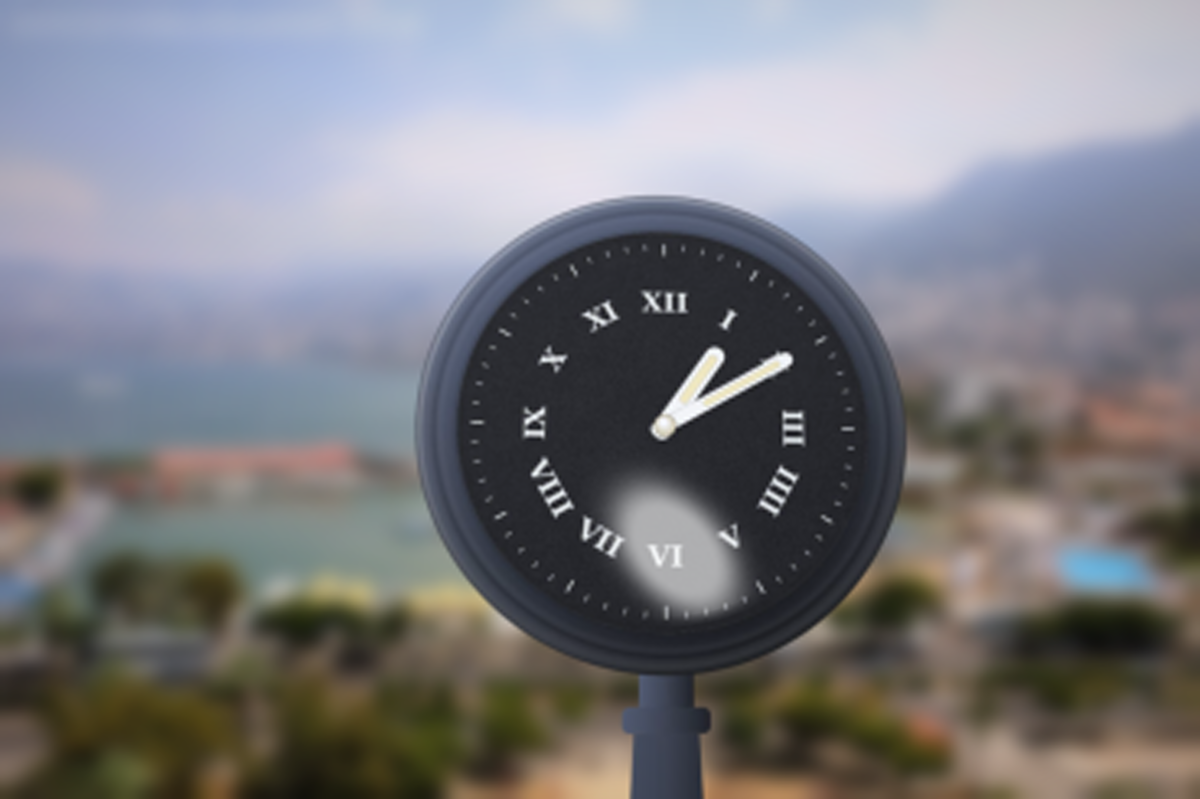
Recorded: {"hour": 1, "minute": 10}
